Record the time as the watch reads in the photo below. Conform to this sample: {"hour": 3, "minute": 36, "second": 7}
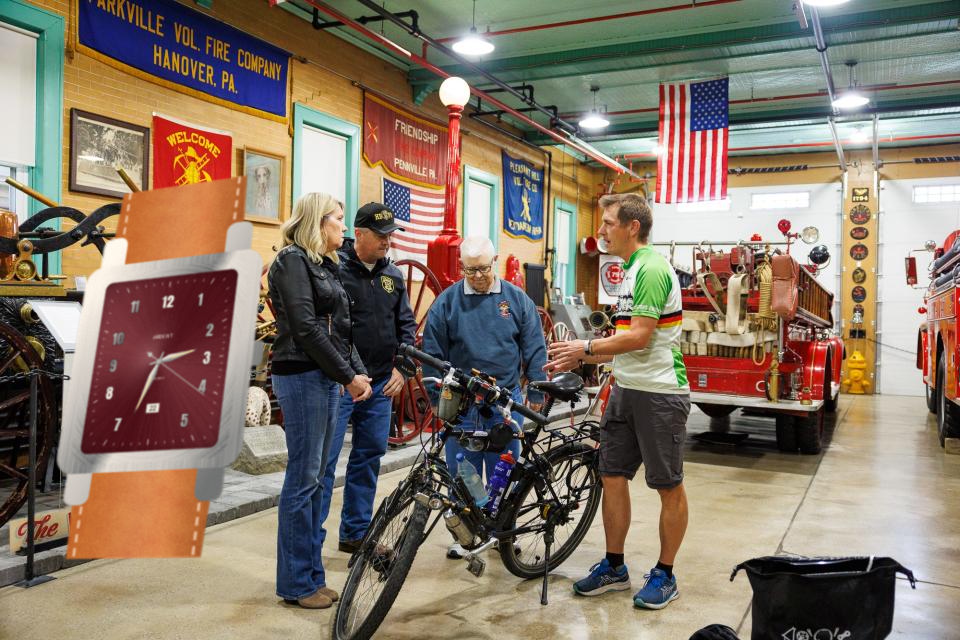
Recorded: {"hour": 2, "minute": 33, "second": 21}
